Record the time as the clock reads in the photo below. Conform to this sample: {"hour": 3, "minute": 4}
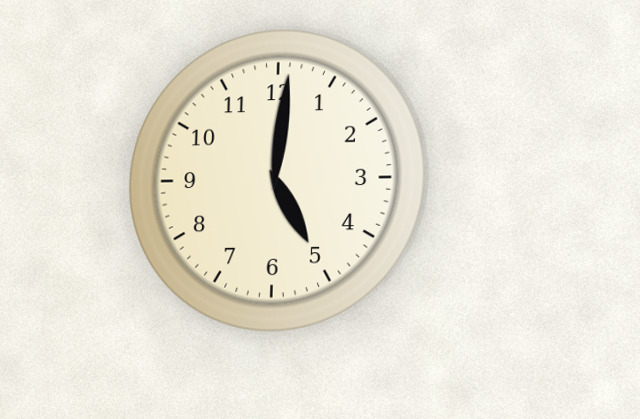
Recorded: {"hour": 5, "minute": 1}
